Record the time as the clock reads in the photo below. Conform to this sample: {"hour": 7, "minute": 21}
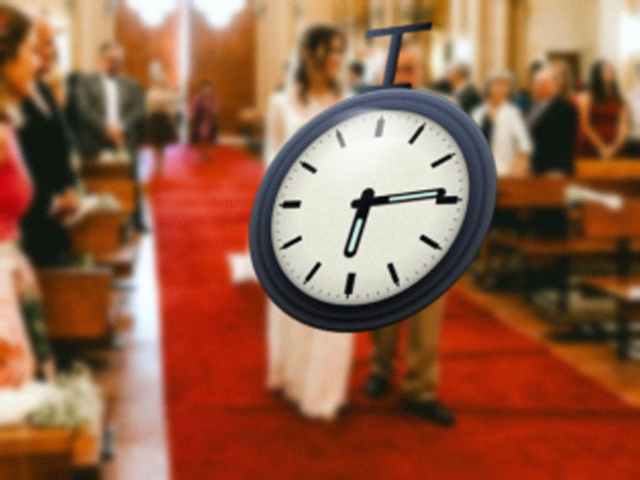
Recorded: {"hour": 6, "minute": 14}
